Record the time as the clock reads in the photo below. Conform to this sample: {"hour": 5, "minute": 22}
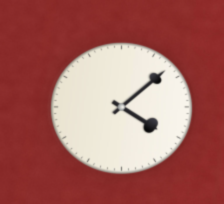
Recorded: {"hour": 4, "minute": 8}
